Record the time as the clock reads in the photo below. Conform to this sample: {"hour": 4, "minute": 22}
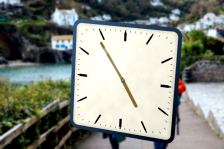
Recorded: {"hour": 4, "minute": 54}
